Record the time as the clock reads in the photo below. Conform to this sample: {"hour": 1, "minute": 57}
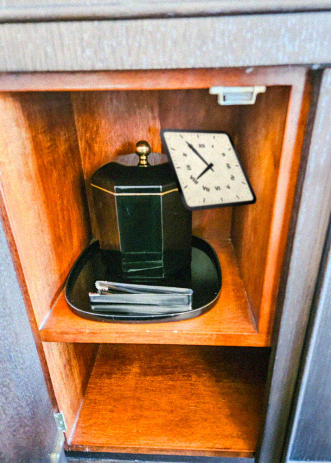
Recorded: {"hour": 7, "minute": 55}
